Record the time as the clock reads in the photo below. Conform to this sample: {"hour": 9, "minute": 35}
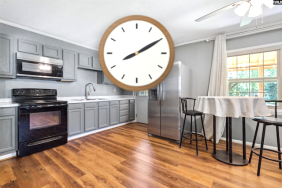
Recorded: {"hour": 8, "minute": 10}
